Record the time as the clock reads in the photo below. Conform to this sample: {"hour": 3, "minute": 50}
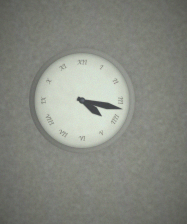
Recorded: {"hour": 4, "minute": 17}
